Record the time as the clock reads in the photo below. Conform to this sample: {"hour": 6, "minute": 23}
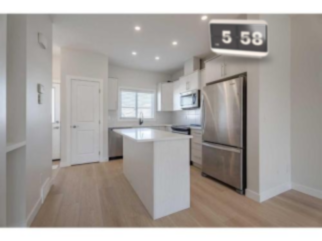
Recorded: {"hour": 5, "minute": 58}
